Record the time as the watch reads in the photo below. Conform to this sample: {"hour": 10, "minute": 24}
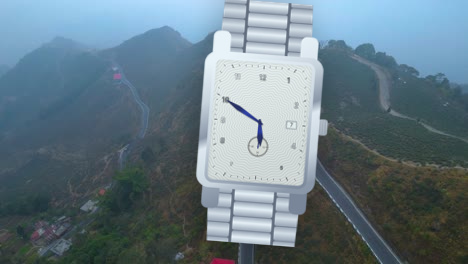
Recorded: {"hour": 5, "minute": 50}
